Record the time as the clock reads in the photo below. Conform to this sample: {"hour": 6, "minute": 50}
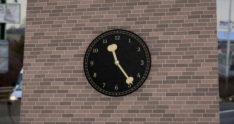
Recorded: {"hour": 11, "minute": 24}
